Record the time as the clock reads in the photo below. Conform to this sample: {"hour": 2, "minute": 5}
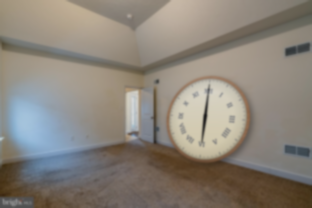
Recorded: {"hour": 6, "minute": 0}
